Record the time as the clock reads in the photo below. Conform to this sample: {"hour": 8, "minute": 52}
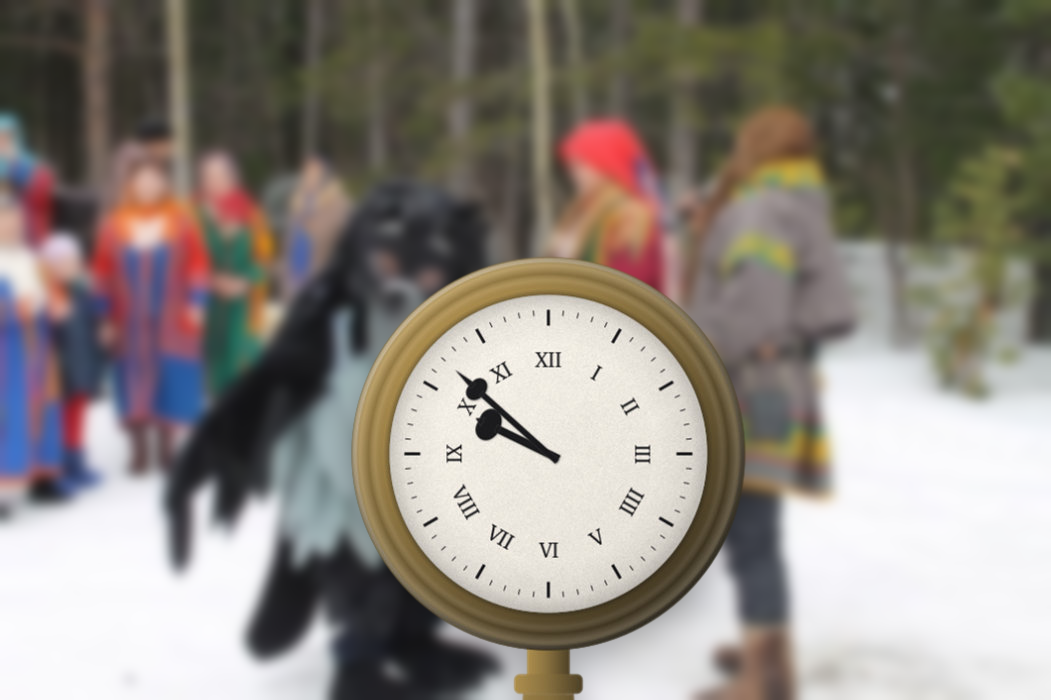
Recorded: {"hour": 9, "minute": 52}
